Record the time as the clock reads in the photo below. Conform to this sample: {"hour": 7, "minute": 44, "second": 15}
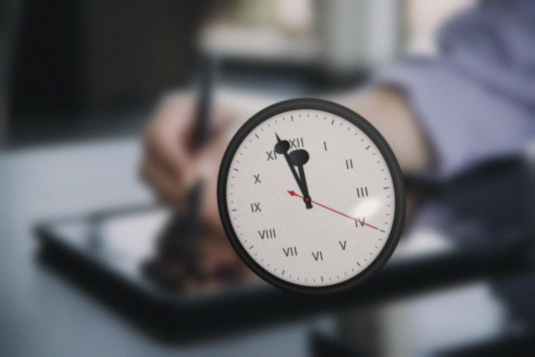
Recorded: {"hour": 11, "minute": 57, "second": 20}
